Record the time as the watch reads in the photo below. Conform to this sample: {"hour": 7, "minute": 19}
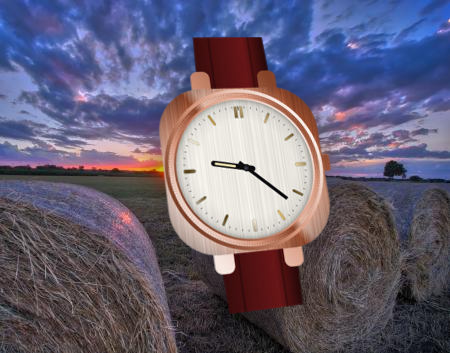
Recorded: {"hour": 9, "minute": 22}
